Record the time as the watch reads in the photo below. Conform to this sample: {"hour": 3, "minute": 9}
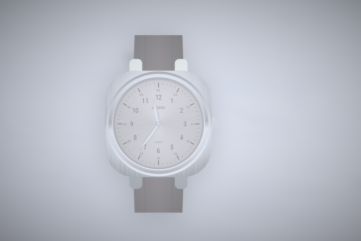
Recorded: {"hour": 11, "minute": 36}
